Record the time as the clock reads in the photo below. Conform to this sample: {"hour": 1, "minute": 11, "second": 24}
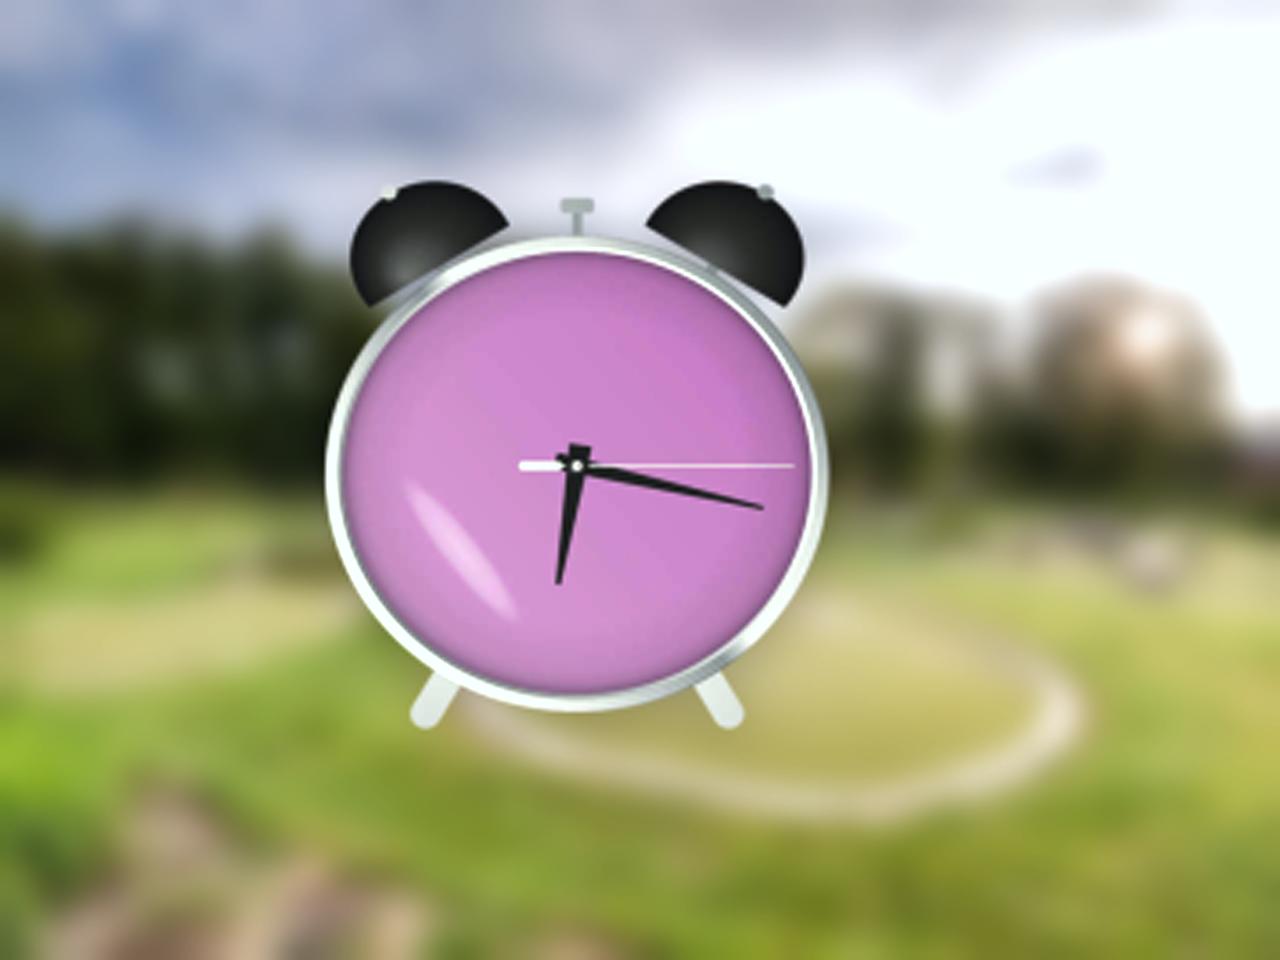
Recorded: {"hour": 6, "minute": 17, "second": 15}
